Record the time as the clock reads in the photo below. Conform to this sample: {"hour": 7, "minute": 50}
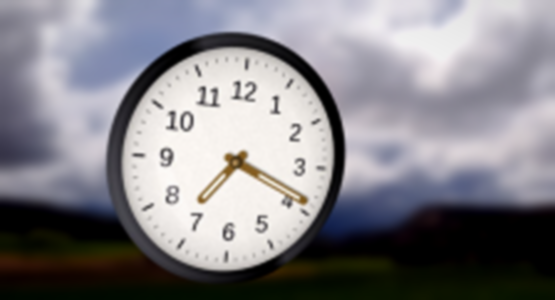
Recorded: {"hour": 7, "minute": 19}
